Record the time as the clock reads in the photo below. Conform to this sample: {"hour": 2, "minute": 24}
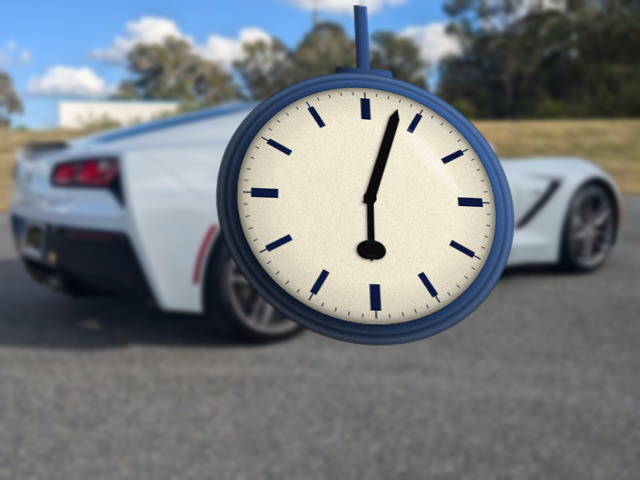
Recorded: {"hour": 6, "minute": 3}
